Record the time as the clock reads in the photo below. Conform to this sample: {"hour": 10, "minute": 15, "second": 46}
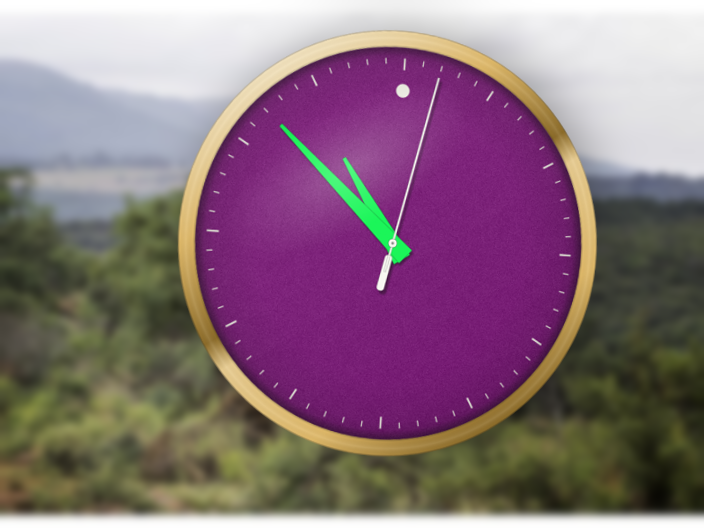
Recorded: {"hour": 10, "minute": 52, "second": 2}
